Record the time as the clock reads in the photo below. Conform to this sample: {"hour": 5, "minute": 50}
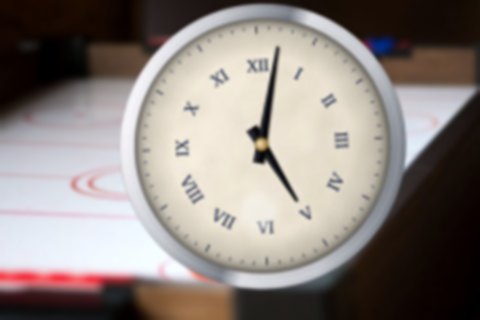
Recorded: {"hour": 5, "minute": 2}
